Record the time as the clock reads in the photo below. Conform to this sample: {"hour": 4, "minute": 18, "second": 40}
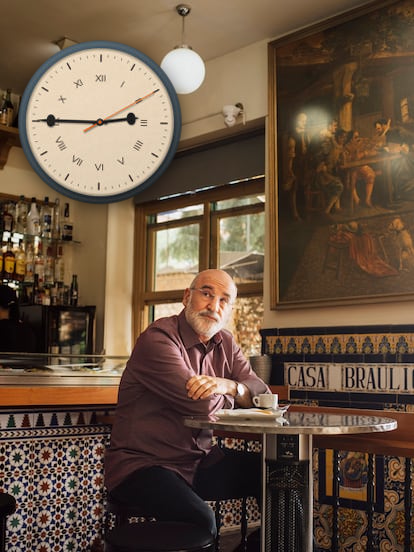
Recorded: {"hour": 2, "minute": 45, "second": 10}
